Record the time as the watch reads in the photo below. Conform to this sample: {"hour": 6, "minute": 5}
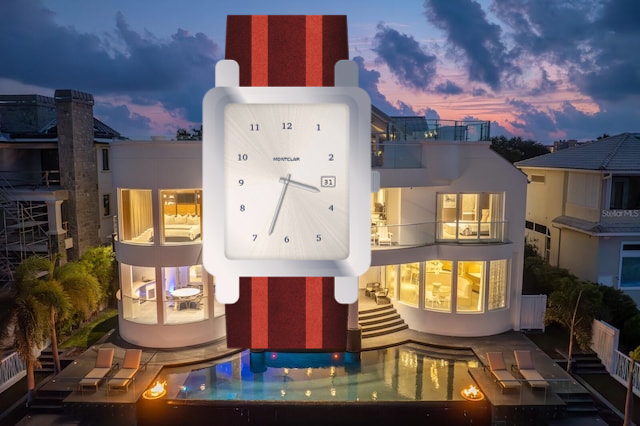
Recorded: {"hour": 3, "minute": 33}
